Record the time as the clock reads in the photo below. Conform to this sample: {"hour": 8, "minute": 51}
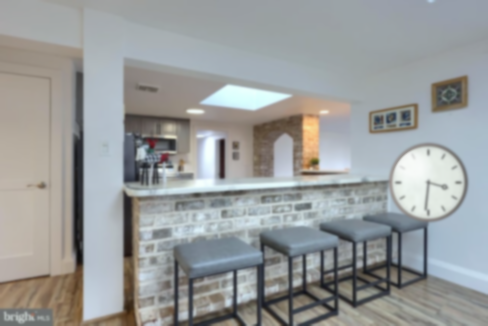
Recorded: {"hour": 3, "minute": 31}
